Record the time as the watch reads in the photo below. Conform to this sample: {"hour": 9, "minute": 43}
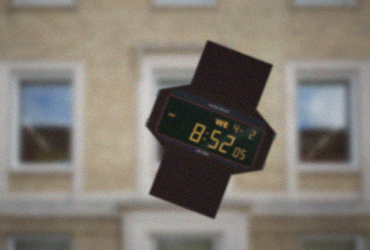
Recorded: {"hour": 8, "minute": 52}
